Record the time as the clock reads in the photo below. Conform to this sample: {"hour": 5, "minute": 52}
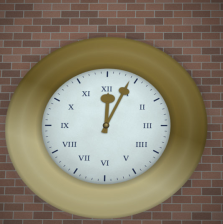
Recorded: {"hour": 12, "minute": 4}
